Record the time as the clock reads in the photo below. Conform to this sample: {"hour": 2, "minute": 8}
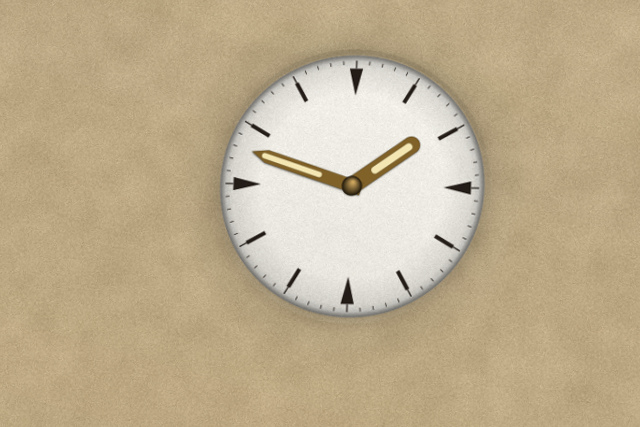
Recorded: {"hour": 1, "minute": 48}
